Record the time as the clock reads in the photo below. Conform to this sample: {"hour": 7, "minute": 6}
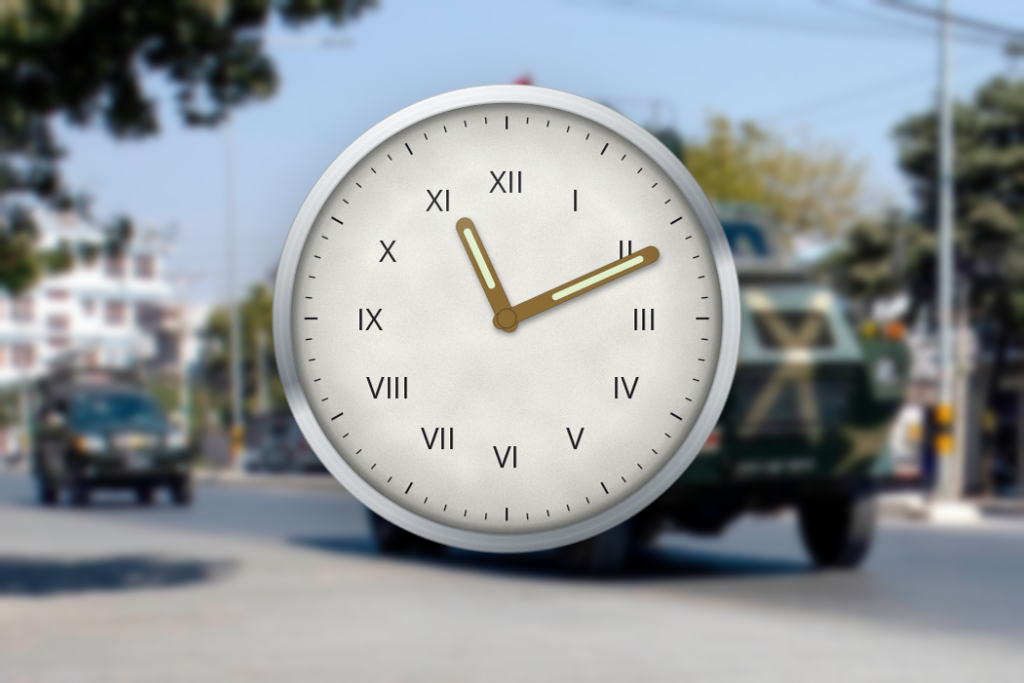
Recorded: {"hour": 11, "minute": 11}
